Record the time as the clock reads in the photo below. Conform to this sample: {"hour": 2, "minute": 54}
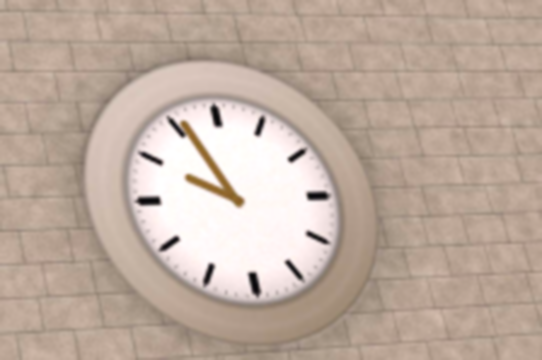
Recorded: {"hour": 9, "minute": 56}
